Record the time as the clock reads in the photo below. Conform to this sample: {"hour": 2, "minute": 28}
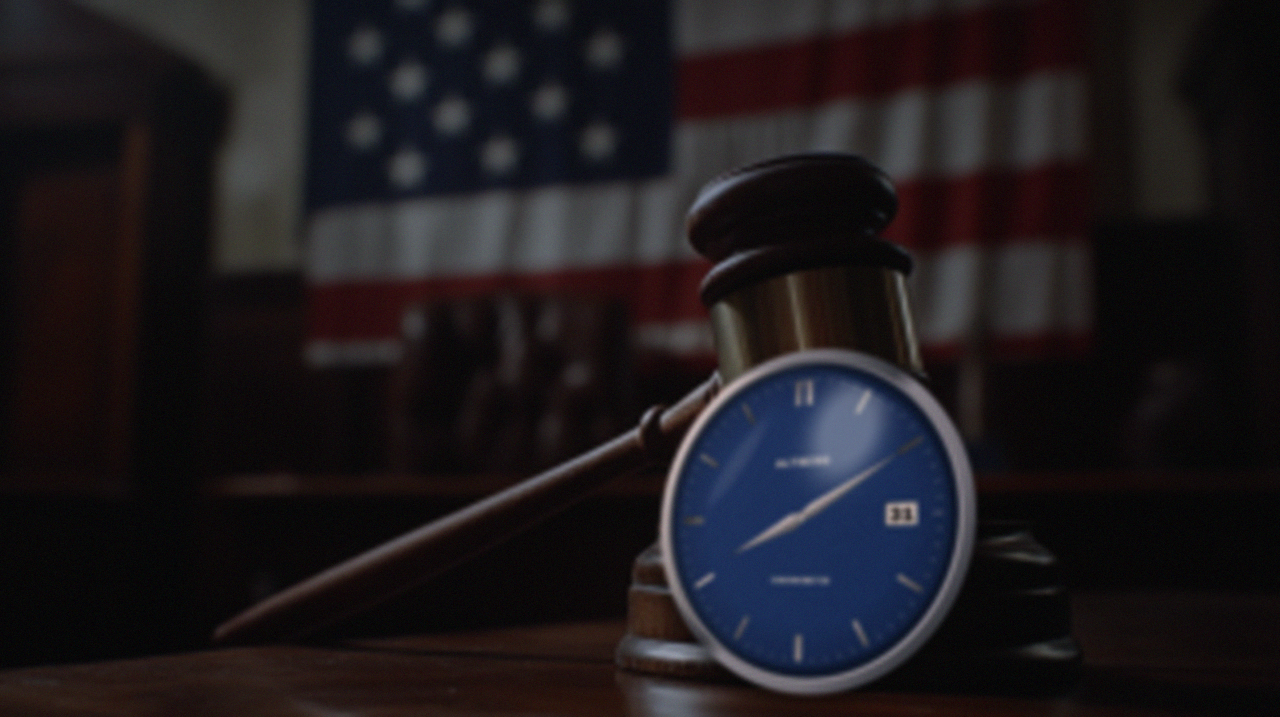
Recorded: {"hour": 8, "minute": 10}
